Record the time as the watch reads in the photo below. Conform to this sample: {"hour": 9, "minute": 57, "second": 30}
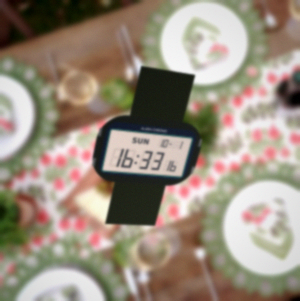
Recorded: {"hour": 16, "minute": 33, "second": 16}
